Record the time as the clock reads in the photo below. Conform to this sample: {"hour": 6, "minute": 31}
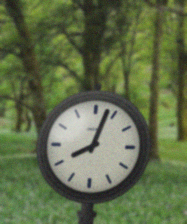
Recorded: {"hour": 8, "minute": 3}
